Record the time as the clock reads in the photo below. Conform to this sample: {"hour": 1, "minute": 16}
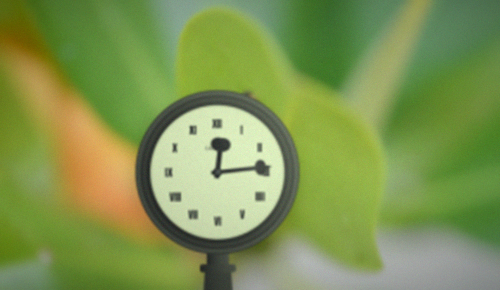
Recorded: {"hour": 12, "minute": 14}
